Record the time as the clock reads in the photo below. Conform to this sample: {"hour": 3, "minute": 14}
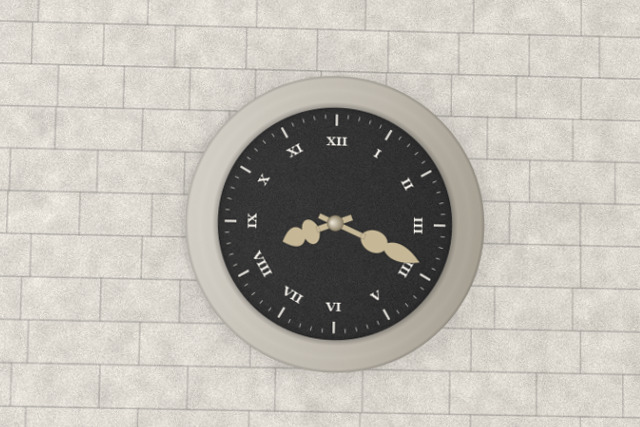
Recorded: {"hour": 8, "minute": 19}
